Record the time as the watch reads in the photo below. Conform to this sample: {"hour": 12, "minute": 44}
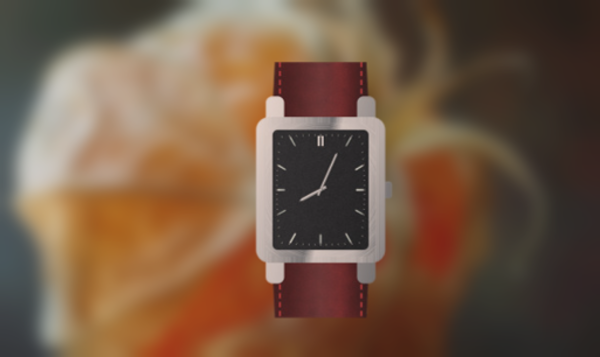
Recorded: {"hour": 8, "minute": 4}
